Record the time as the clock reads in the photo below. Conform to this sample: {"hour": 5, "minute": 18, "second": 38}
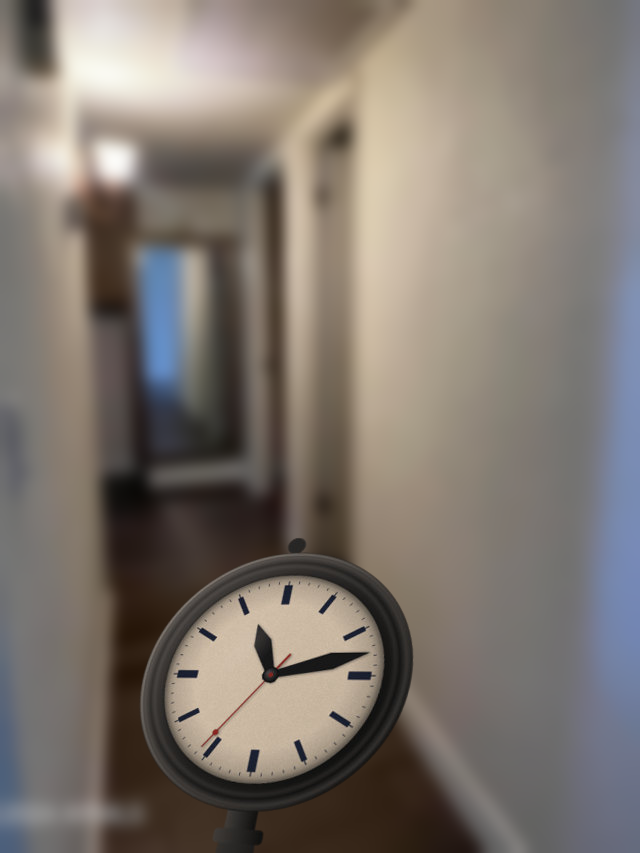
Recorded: {"hour": 11, "minute": 12, "second": 36}
